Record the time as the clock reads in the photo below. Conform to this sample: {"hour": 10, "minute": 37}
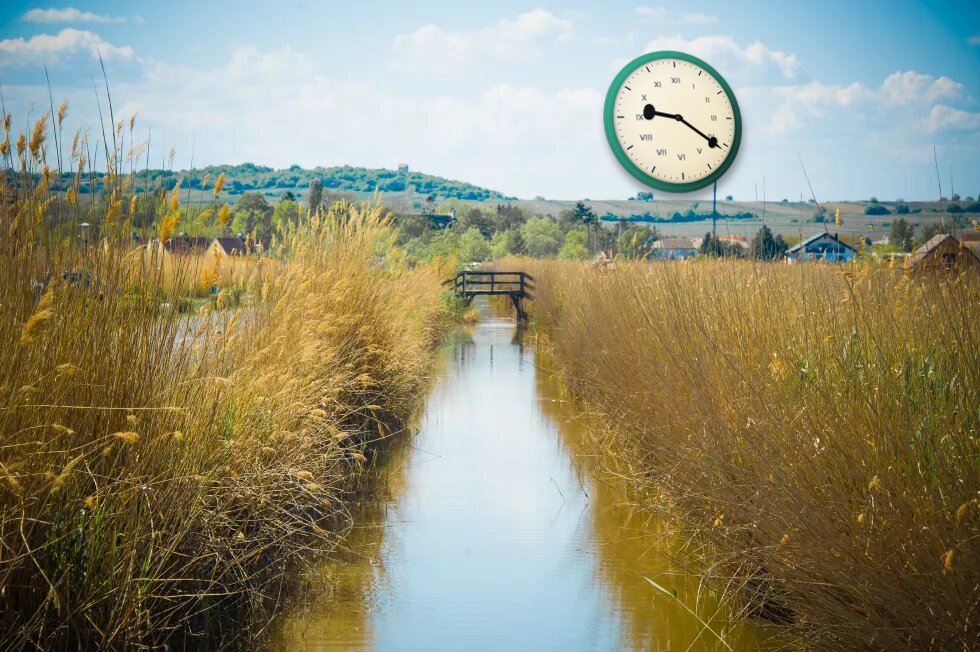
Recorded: {"hour": 9, "minute": 21}
